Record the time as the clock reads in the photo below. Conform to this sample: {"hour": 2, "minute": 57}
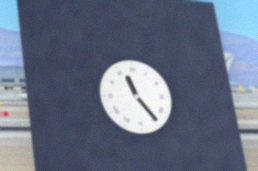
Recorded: {"hour": 11, "minute": 24}
